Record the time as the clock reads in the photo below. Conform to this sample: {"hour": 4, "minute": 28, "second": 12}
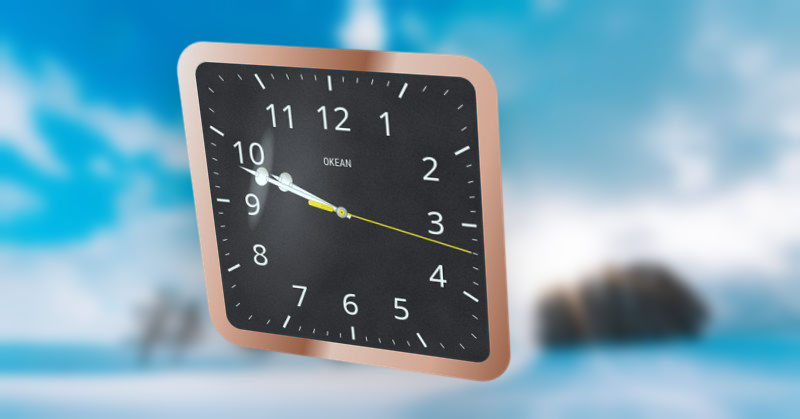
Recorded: {"hour": 9, "minute": 48, "second": 17}
